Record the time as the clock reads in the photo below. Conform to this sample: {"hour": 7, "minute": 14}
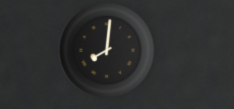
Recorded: {"hour": 8, "minute": 1}
